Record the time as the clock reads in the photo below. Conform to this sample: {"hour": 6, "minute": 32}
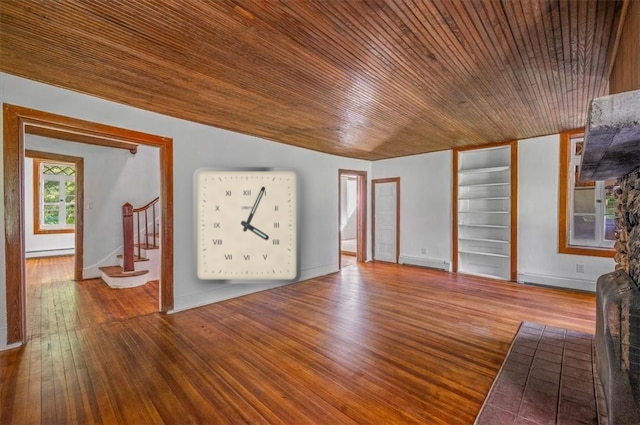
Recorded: {"hour": 4, "minute": 4}
